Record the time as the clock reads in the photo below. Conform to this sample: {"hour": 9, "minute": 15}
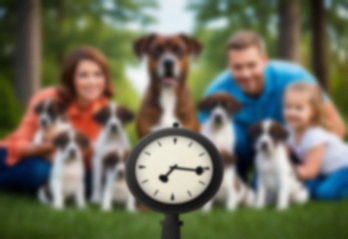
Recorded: {"hour": 7, "minute": 16}
